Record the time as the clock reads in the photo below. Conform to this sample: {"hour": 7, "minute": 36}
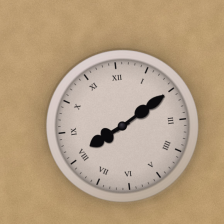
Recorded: {"hour": 8, "minute": 10}
